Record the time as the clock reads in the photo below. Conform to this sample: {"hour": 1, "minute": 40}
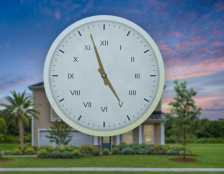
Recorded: {"hour": 4, "minute": 57}
